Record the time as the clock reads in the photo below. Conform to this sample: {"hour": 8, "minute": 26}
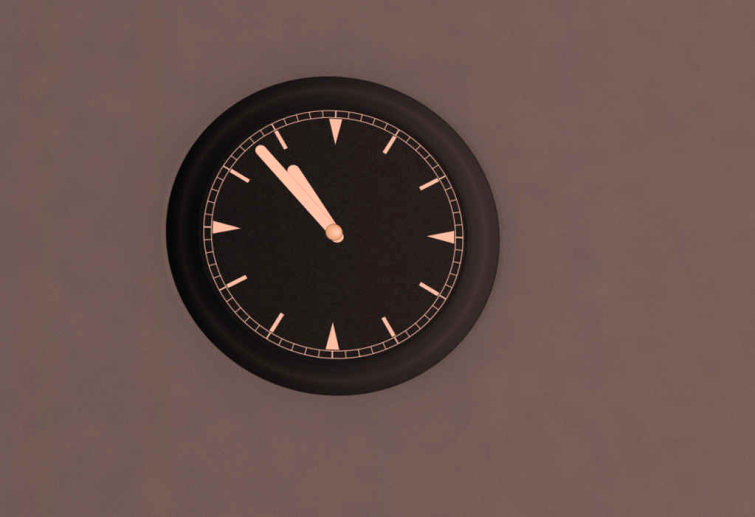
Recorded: {"hour": 10, "minute": 53}
